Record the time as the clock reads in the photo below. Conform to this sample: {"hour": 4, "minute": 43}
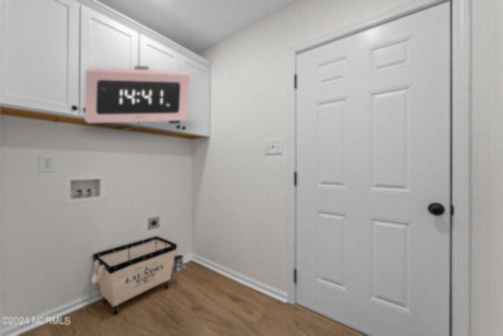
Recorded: {"hour": 14, "minute": 41}
